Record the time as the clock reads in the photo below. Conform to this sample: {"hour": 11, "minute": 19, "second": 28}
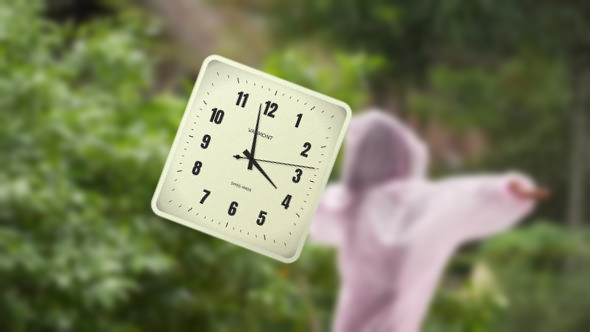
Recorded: {"hour": 3, "minute": 58, "second": 13}
